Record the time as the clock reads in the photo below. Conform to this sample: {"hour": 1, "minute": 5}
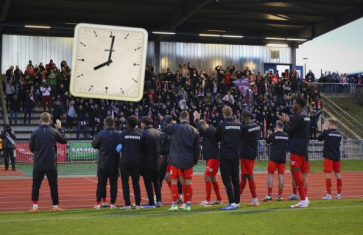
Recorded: {"hour": 8, "minute": 1}
